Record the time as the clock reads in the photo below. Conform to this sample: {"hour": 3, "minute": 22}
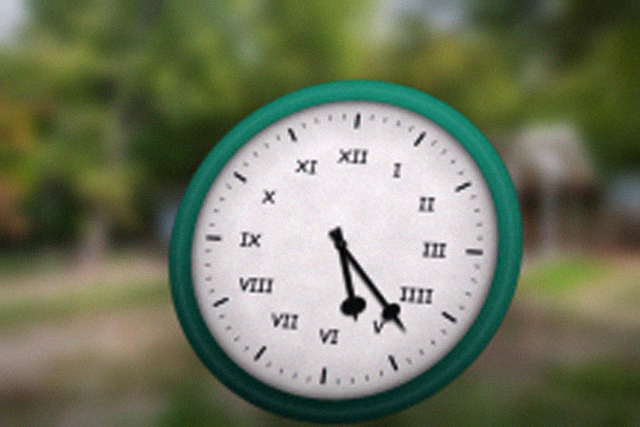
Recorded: {"hour": 5, "minute": 23}
